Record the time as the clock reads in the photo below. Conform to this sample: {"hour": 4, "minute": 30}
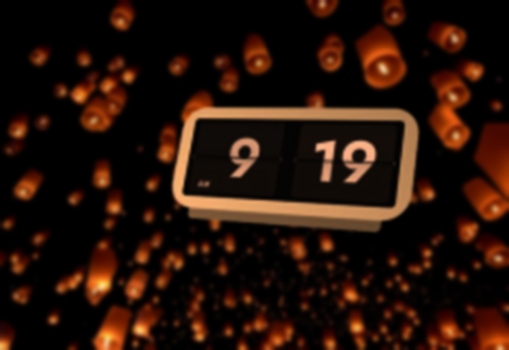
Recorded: {"hour": 9, "minute": 19}
